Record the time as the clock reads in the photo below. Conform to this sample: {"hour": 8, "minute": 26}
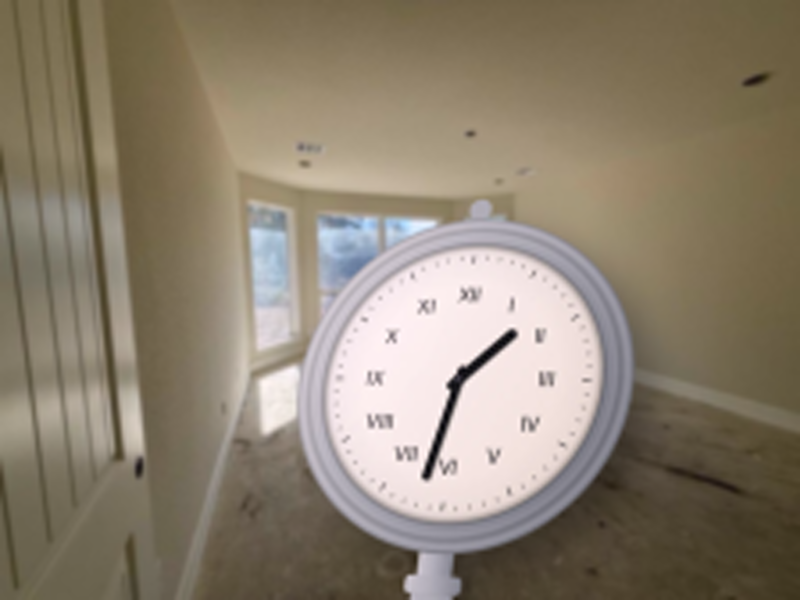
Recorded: {"hour": 1, "minute": 32}
